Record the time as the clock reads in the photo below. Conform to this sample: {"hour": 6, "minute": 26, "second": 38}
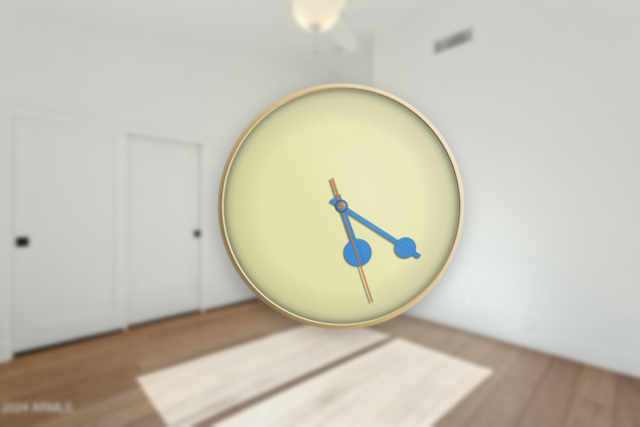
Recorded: {"hour": 5, "minute": 20, "second": 27}
